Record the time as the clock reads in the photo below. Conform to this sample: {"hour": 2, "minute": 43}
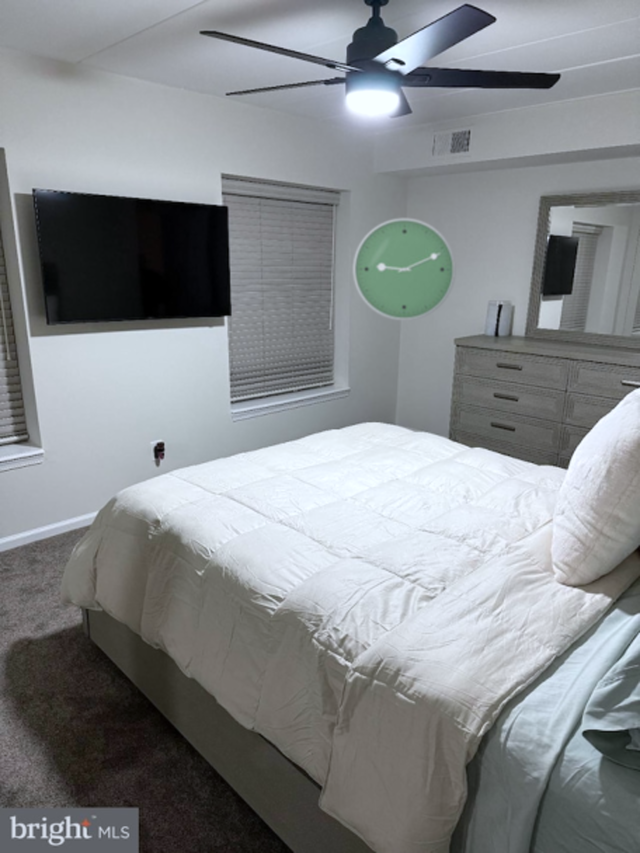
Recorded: {"hour": 9, "minute": 11}
